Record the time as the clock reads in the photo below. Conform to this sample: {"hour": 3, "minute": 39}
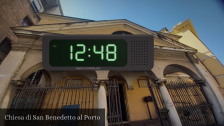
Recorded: {"hour": 12, "minute": 48}
